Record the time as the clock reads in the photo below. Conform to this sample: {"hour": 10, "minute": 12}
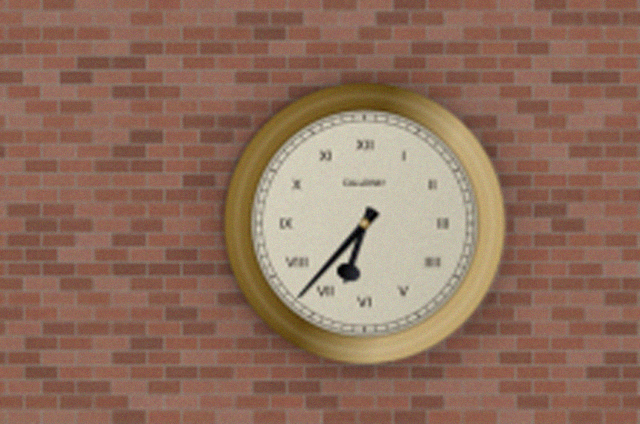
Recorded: {"hour": 6, "minute": 37}
